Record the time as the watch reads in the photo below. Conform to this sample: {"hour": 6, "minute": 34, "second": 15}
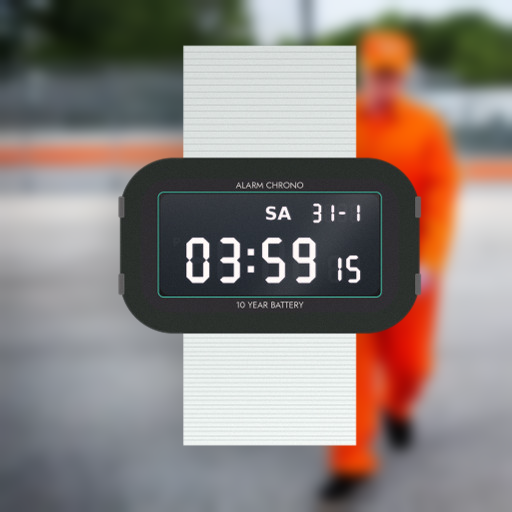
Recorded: {"hour": 3, "minute": 59, "second": 15}
